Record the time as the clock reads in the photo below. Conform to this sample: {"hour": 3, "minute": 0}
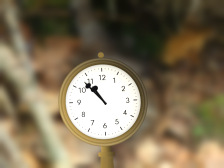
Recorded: {"hour": 10, "minute": 53}
